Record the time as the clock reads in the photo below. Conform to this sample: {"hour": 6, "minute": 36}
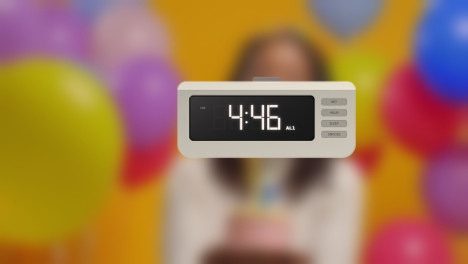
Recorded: {"hour": 4, "minute": 46}
